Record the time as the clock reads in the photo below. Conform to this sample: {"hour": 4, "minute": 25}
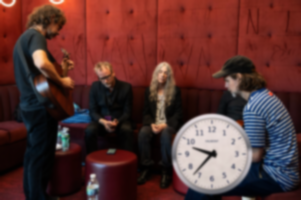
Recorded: {"hour": 9, "minute": 37}
